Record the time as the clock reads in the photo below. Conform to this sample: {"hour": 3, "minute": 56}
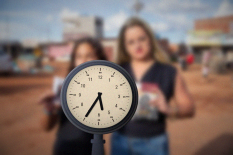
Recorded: {"hour": 5, "minute": 35}
